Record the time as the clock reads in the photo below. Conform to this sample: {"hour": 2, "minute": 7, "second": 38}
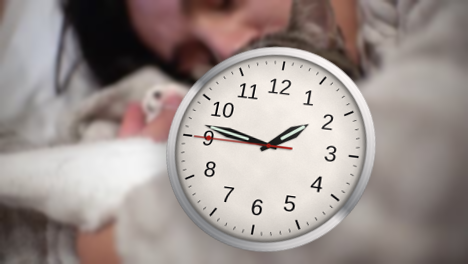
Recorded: {"hour": 1, "minute": 46, "second": 45}
